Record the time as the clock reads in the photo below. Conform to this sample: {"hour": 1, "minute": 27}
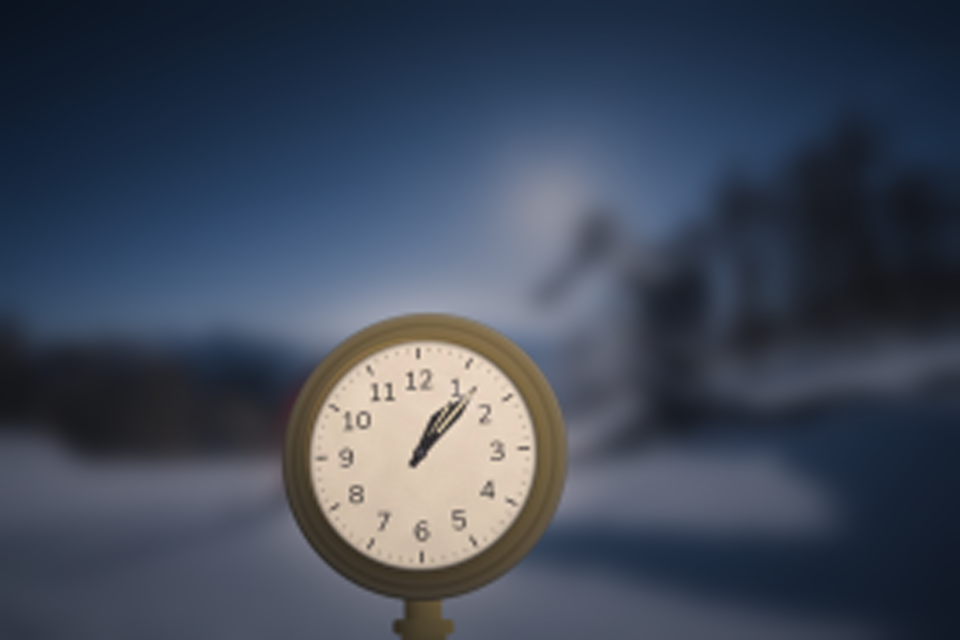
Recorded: {"hour": 1, "minute": 7}
